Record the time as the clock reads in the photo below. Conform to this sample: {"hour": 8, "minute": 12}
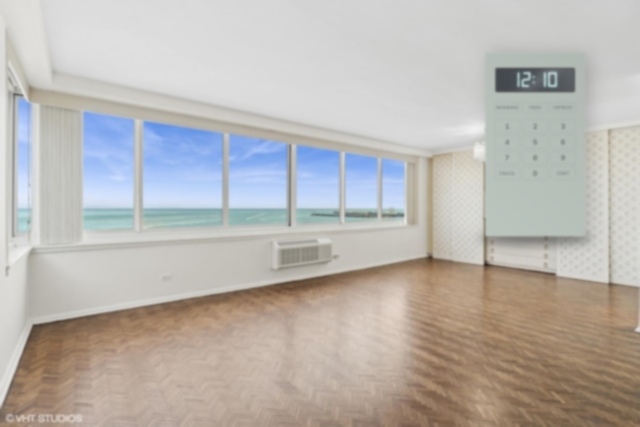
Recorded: {"hour": 12, "minute": 10}
